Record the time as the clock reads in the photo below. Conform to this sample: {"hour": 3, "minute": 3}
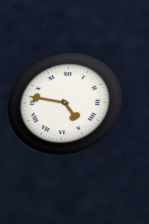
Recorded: {"hour": 4, "minute": 47}
